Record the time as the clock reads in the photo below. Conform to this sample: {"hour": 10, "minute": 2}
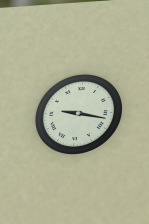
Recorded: {"hour": 9, "minute": 17}
